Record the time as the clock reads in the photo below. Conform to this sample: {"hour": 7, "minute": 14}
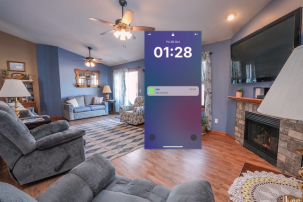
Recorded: {"hour": 1, "minute": 28}
